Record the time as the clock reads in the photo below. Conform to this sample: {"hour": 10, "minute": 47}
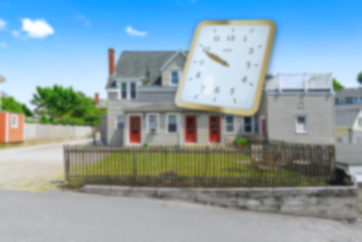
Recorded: {"hour": 9, "minute": 49}
